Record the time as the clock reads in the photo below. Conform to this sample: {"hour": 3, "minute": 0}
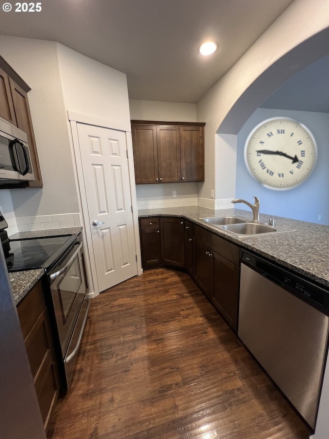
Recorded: {"hour": 3, "minute": 46}
